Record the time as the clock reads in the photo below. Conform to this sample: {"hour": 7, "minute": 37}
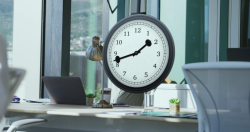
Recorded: {"hour": 1, "minute": 42}
